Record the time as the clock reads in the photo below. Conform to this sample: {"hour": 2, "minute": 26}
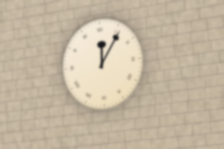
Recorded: {"hour": 12, "minute": 6}
